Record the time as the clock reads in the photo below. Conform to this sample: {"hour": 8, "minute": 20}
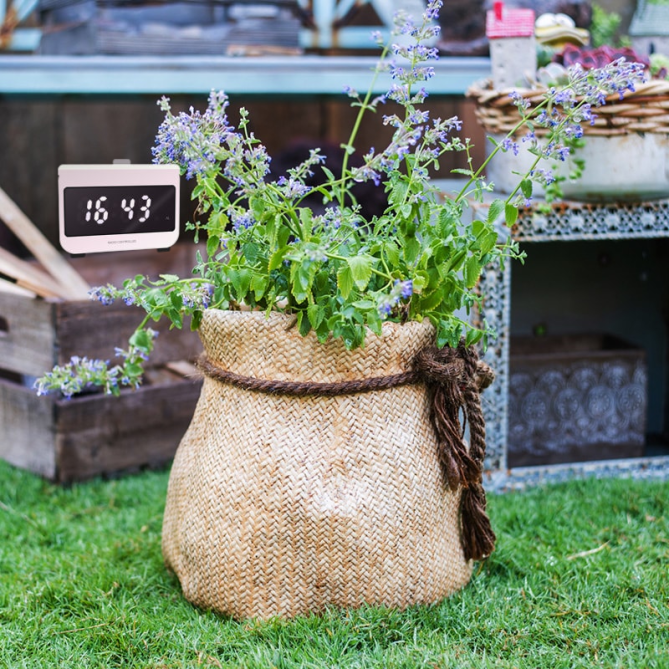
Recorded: {"hour": 16, "minute": 43}
